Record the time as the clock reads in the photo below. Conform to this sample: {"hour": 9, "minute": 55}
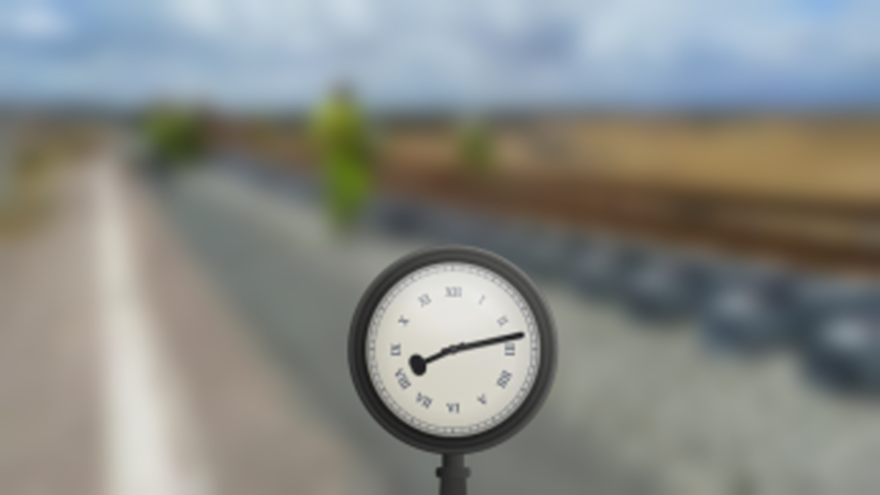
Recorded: {"hour": 8, "minute": 13}
